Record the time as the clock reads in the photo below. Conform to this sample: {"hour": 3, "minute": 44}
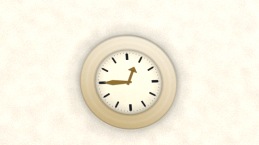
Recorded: {"hour": 12, "minute": 45}
